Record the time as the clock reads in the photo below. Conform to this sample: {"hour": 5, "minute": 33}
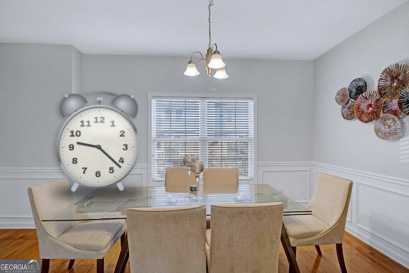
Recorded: {"hour": 9, "minute": 22}
